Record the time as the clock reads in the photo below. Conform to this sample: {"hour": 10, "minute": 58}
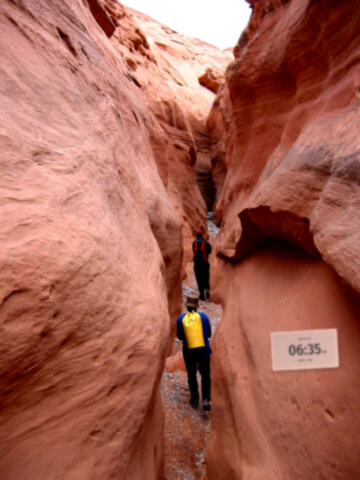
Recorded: {"hour": 6, "minute": 35}
